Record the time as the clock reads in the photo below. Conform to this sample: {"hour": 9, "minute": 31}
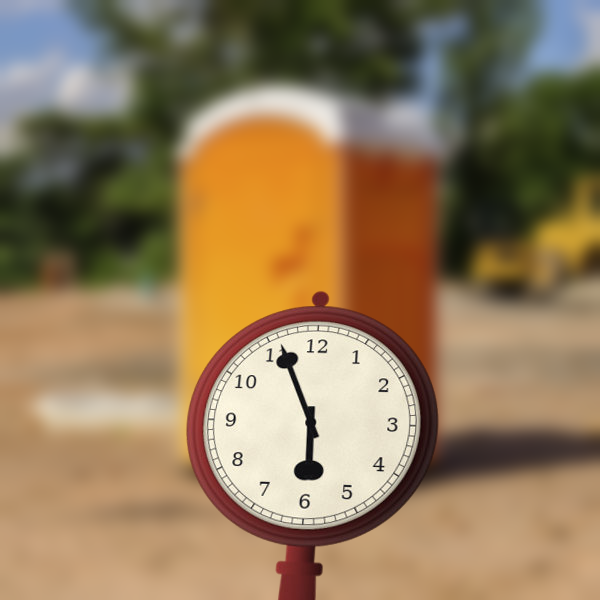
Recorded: {"hour": 5, "minute": 56}
